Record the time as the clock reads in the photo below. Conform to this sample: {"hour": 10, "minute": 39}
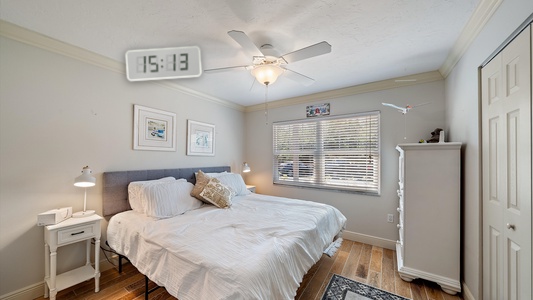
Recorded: {"hour": 15, "minute": 13}
